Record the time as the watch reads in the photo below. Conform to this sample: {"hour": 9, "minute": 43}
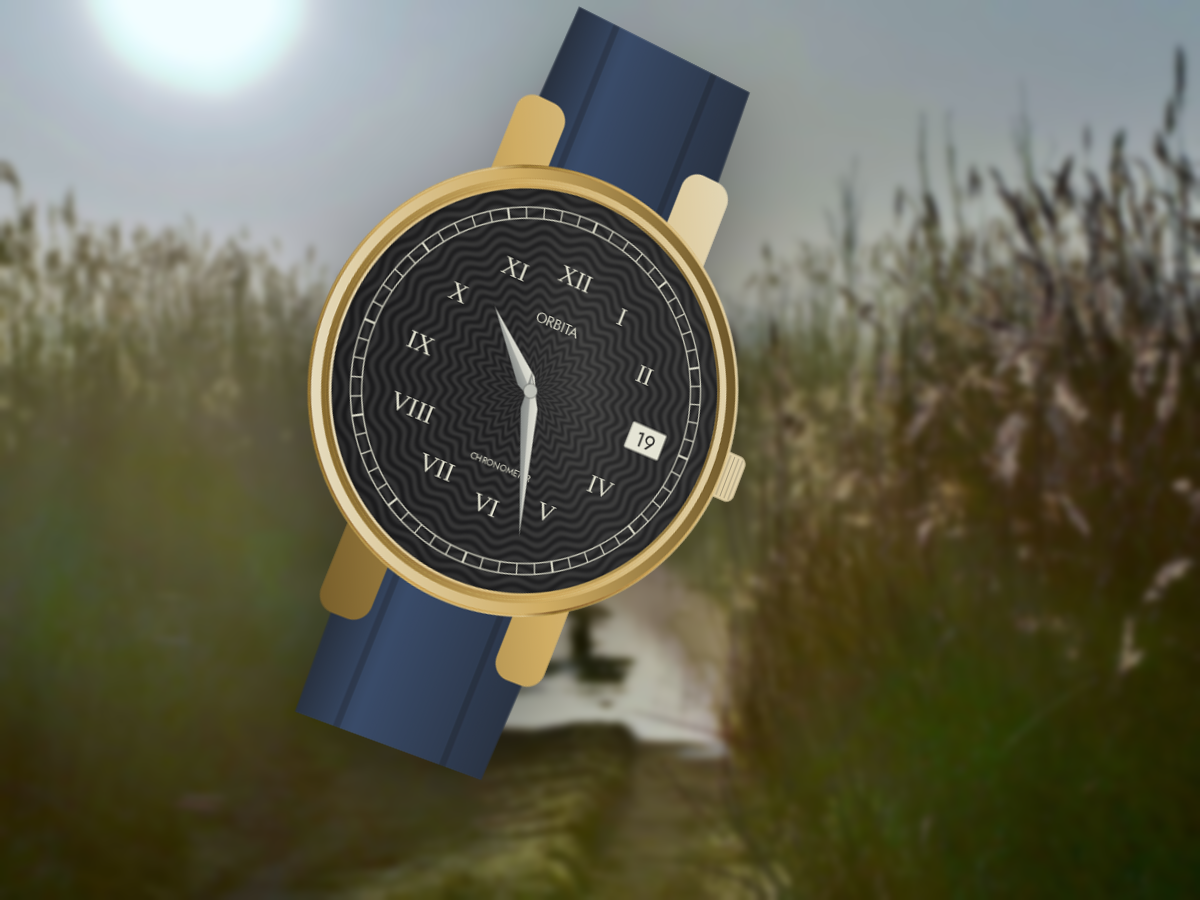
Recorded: {"hour": 10, "minute": 27}
